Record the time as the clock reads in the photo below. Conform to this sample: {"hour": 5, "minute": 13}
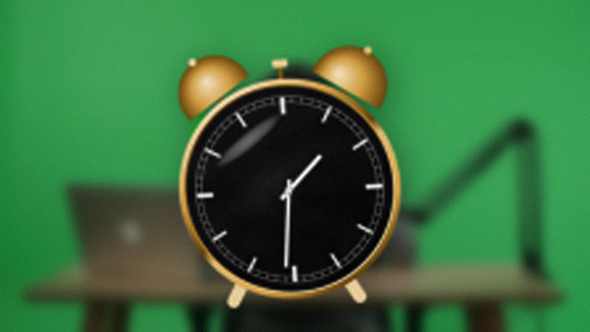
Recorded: {"hour": 1, "minute": 31}
